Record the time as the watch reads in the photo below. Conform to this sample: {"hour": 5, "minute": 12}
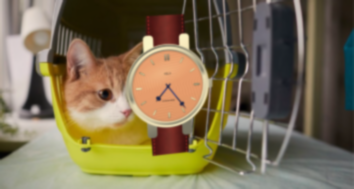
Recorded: {"hour": 7, "minute": 24}
